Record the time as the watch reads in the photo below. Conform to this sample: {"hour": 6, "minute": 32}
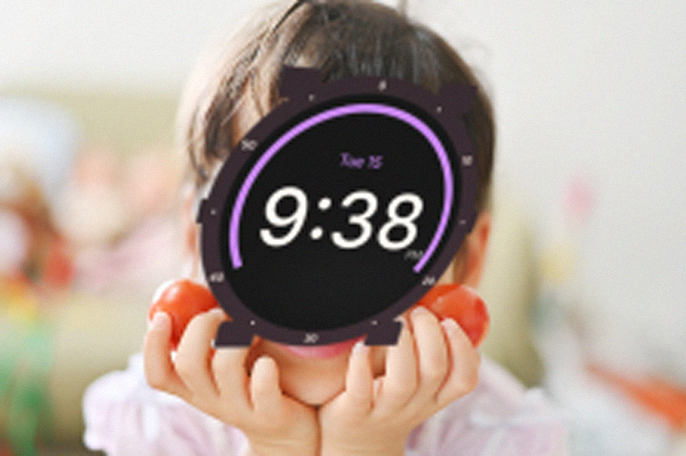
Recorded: {"hour": 9, "minute": 38}
